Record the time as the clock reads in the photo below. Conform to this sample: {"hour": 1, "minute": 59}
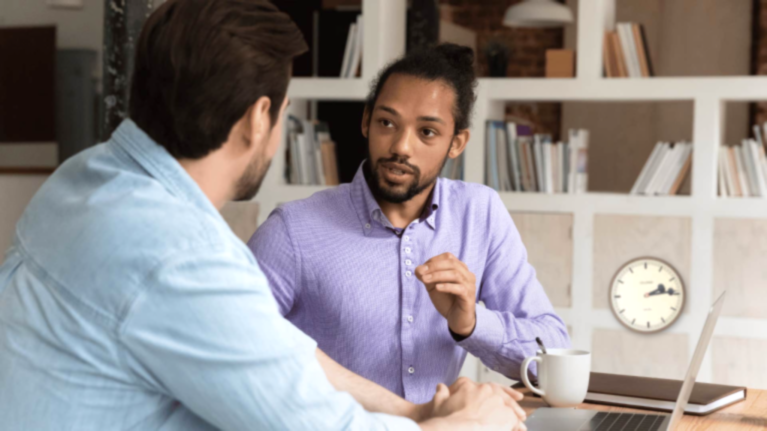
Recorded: {"hour": 2, "minute": 14}
